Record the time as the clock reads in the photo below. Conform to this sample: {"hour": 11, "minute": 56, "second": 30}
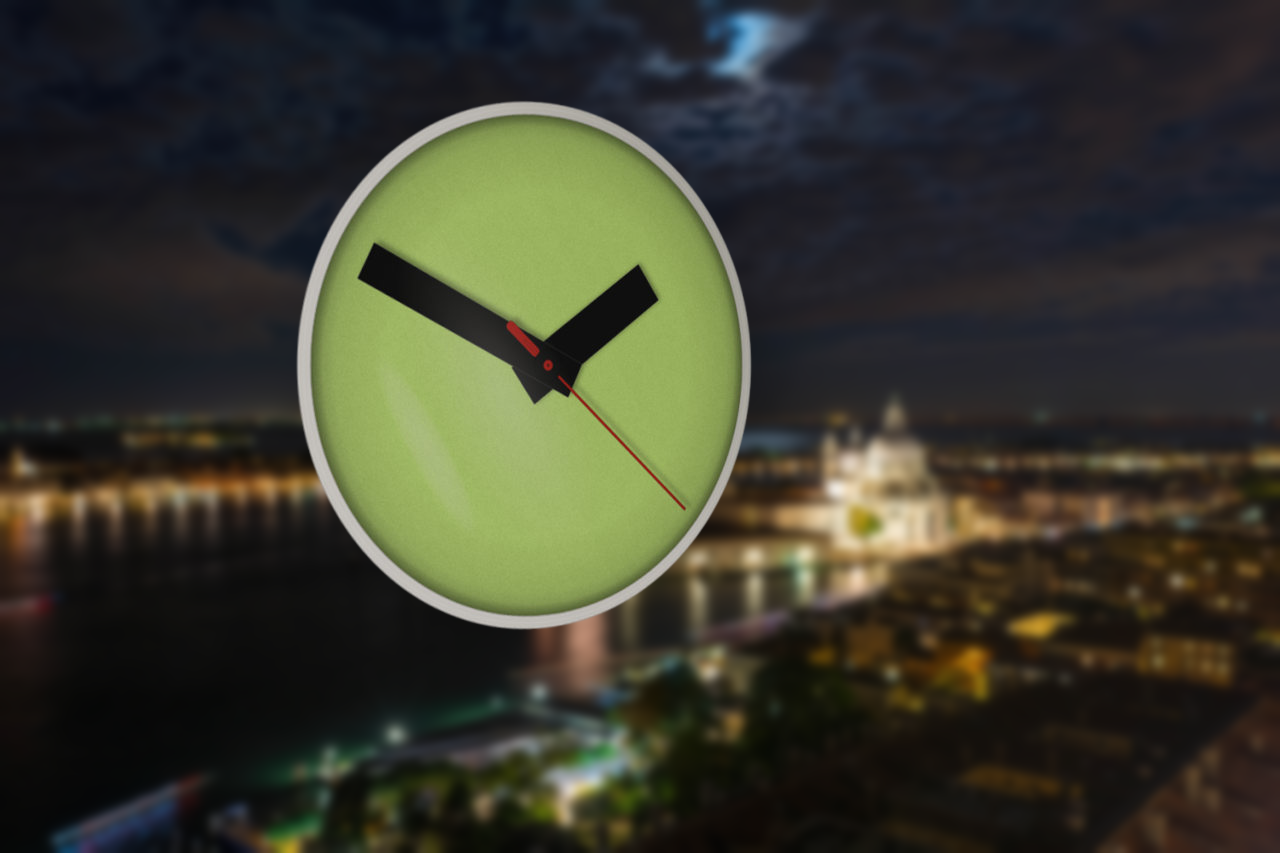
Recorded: {"hour": 1, "minute": 49, "second": 22}
